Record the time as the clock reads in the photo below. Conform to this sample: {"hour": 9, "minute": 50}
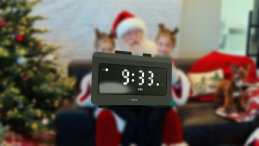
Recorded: {"hour": 9, "minute": 33}
